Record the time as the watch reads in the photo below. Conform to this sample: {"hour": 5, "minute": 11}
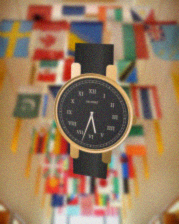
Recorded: {"hour": 5, "minute": 33}
